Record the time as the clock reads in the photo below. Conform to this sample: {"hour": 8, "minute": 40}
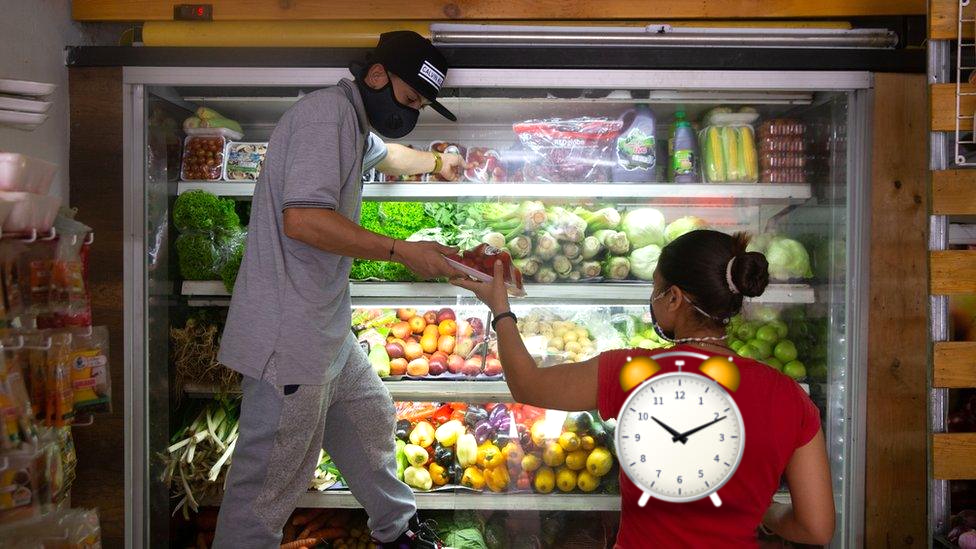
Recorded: {"hour": 10, "minute": 11}
